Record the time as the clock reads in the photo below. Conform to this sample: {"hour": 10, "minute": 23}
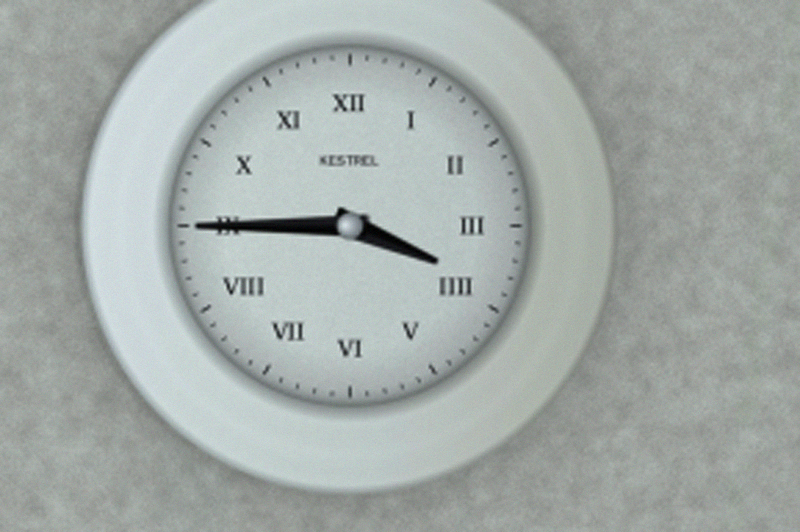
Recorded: {"hour": 3, "minute": 45}
